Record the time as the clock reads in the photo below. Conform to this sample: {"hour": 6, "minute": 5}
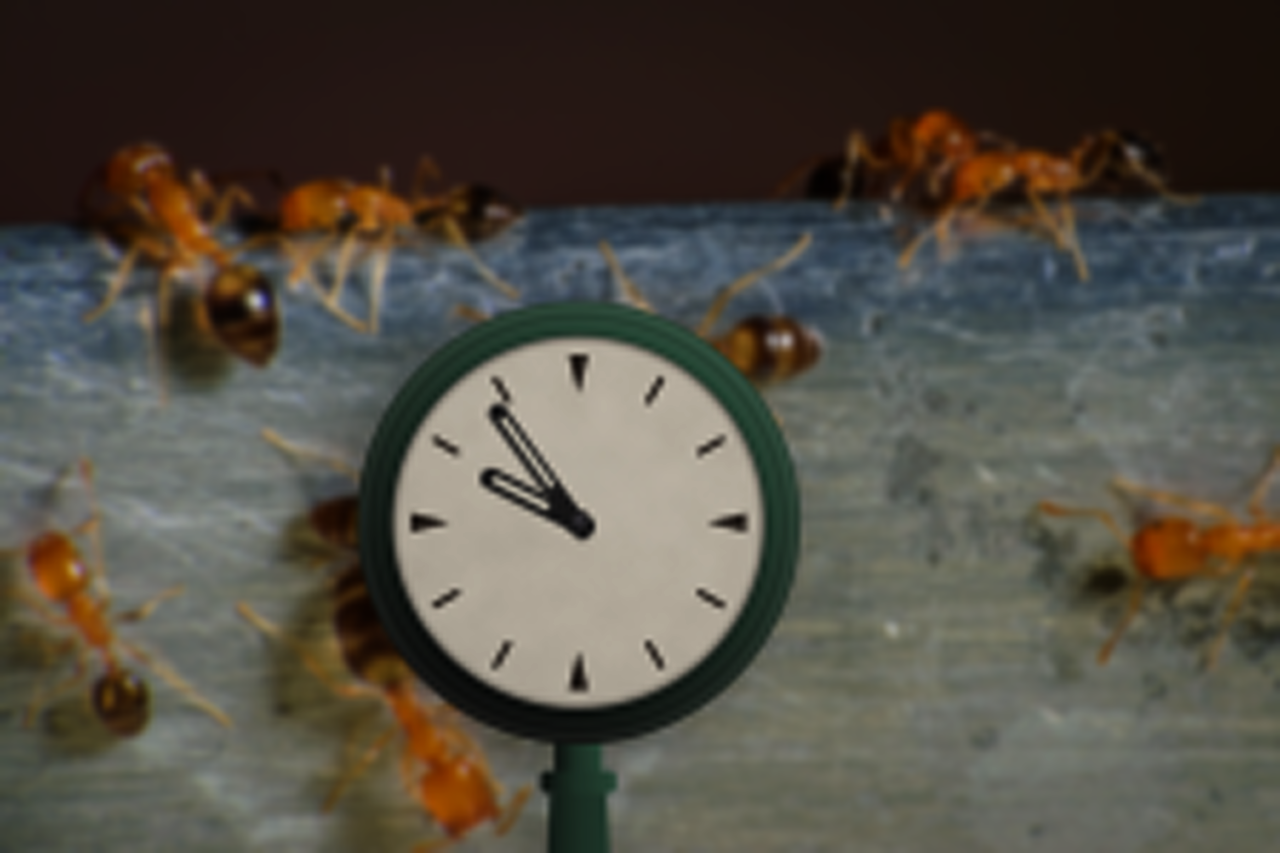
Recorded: {"hour": 9, "minute": 54}
